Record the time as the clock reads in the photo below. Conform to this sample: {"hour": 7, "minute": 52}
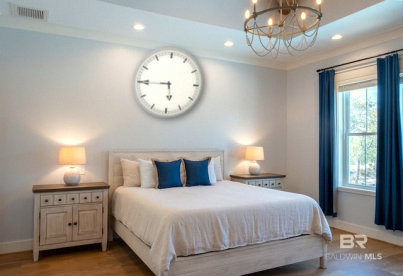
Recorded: {"hour": 5, "minute": 45}
